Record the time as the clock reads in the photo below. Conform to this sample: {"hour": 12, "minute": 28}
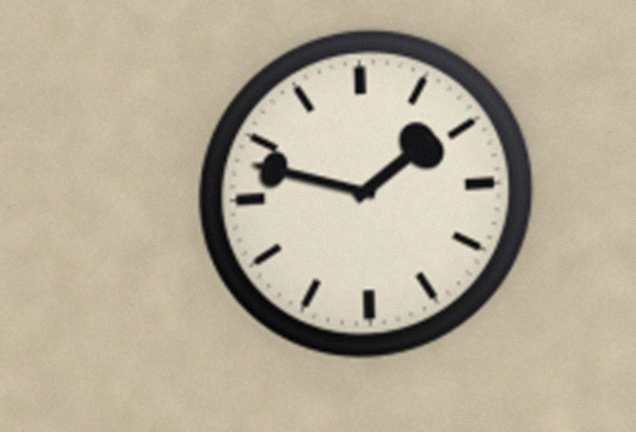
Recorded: {"hour": 1, "minute": 48}
